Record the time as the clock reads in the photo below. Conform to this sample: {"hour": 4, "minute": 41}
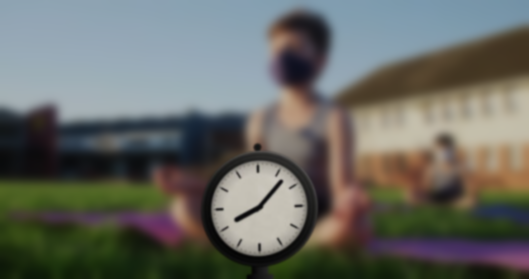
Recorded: {"hour": 8, "minute": 7}
